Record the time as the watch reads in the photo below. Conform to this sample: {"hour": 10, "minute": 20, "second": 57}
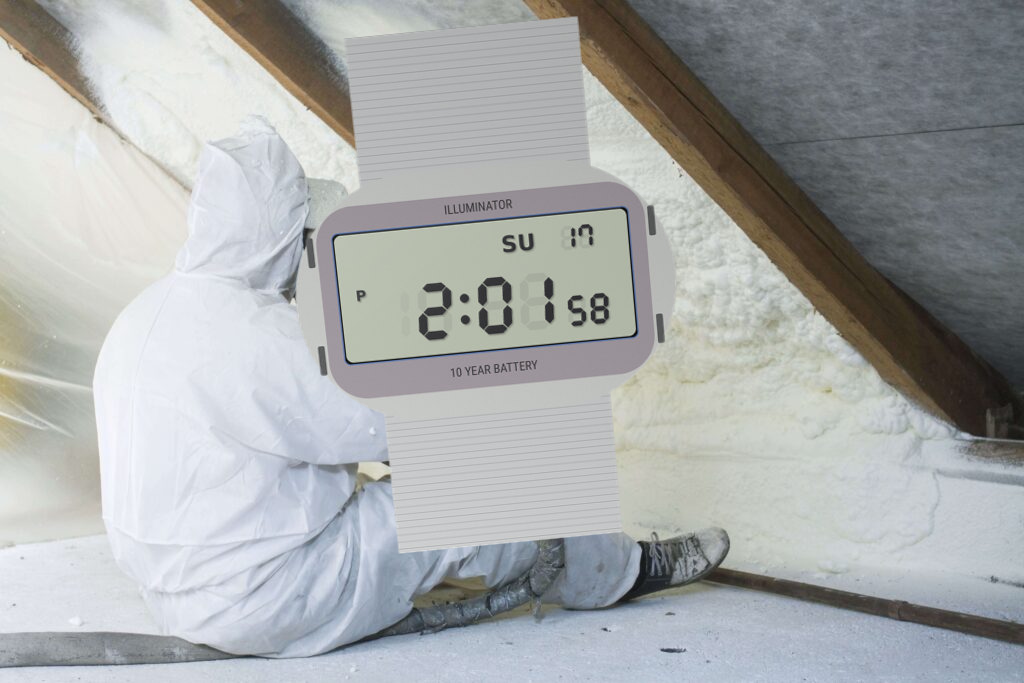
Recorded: {"hour": 2, "minute": 1, "second": 58}
